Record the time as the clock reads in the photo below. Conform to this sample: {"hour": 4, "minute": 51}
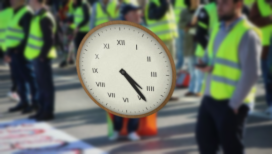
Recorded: {"hour": 4, "minute": 24}
